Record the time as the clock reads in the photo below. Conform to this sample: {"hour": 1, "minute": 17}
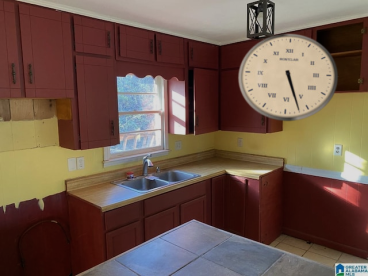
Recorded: {"hour": 5, "minute": 27}
